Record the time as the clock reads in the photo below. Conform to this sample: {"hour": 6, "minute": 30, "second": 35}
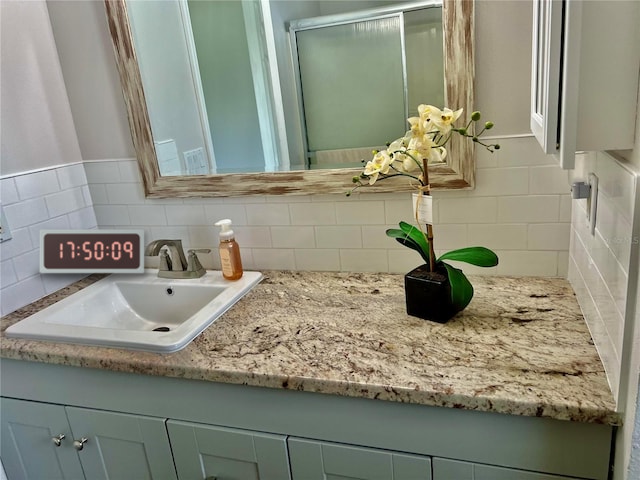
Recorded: {"hour": 17, "minute": 50, "second": 9}
